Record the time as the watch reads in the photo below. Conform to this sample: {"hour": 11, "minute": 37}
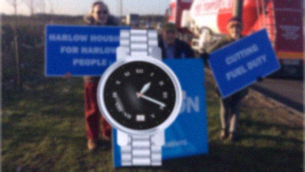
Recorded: {"hour": 1, "minute": 19}
